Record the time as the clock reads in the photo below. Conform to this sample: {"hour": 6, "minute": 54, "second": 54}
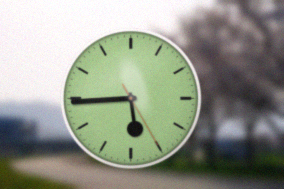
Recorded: {"hour": 5, "minute": 44, "second": 25}
